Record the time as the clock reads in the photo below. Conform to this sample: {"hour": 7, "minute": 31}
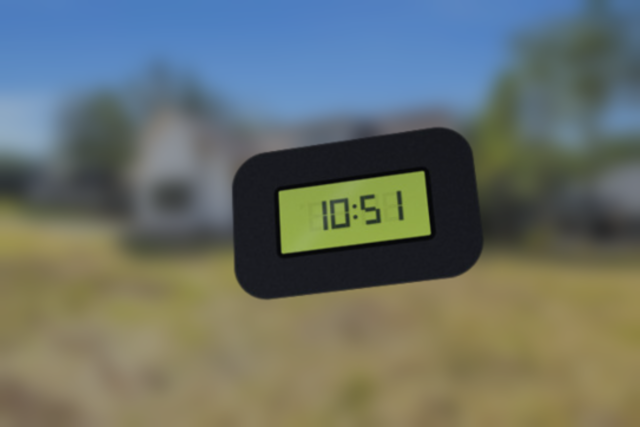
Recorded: {"hour": 10, "minute": 51}
